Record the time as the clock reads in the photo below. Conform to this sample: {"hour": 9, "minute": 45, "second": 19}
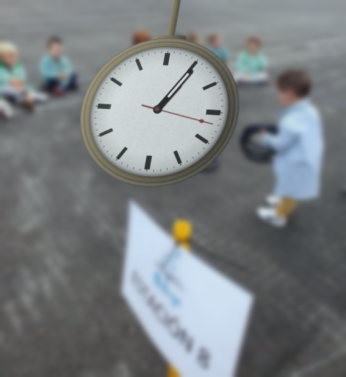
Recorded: {"hour": 1, "minute": 5, "second": 17}
